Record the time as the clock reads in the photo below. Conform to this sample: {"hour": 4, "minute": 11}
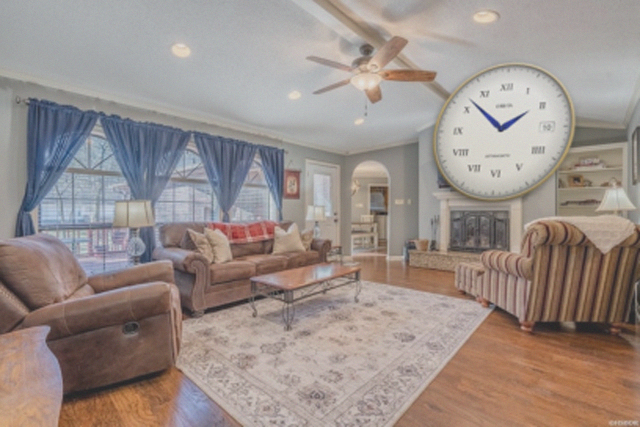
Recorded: {"hour": 1, "minute": 52}
